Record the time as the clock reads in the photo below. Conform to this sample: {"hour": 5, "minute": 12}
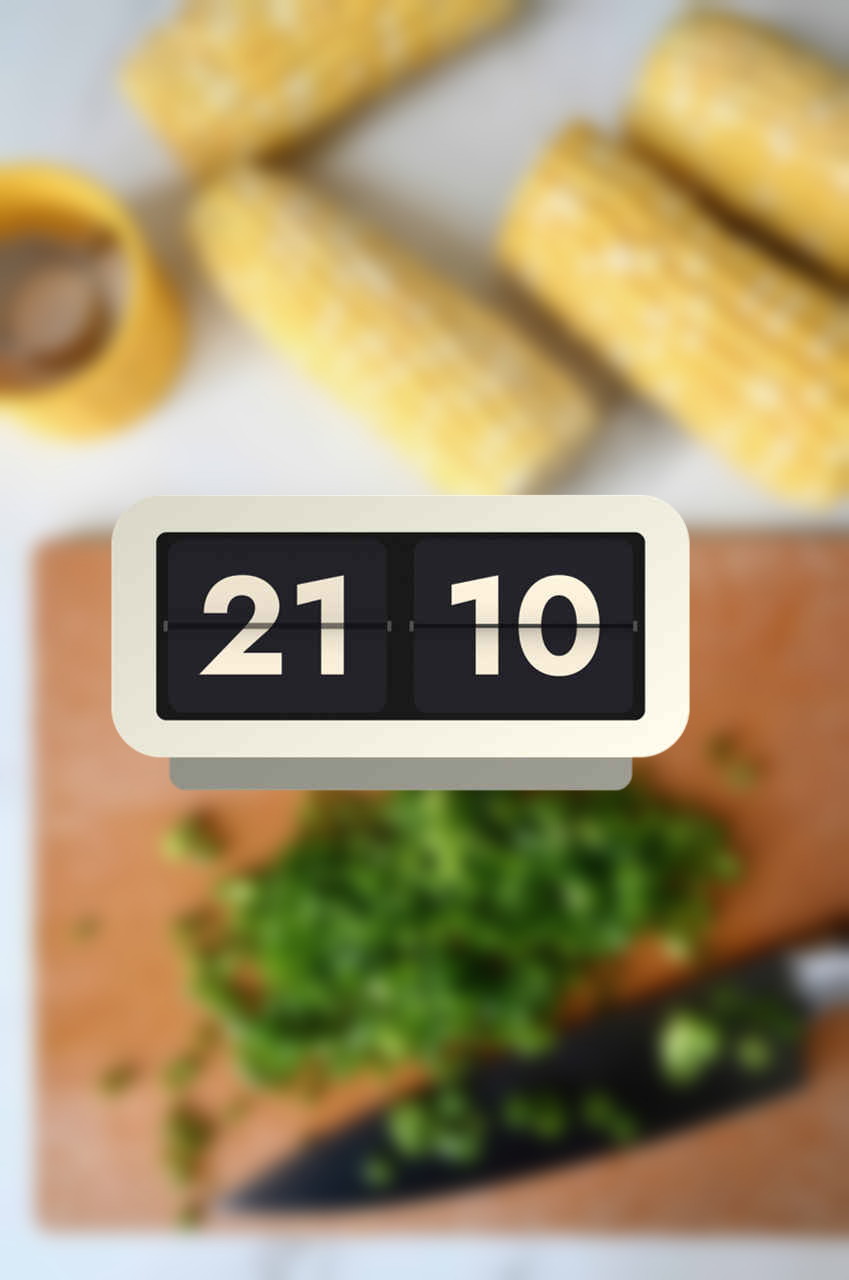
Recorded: {"hour": 21, "minute": 10}
